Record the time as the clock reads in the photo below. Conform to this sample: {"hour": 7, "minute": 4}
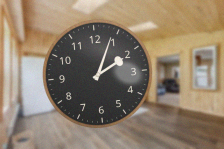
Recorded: {"hour": 2, "minute": 4}
